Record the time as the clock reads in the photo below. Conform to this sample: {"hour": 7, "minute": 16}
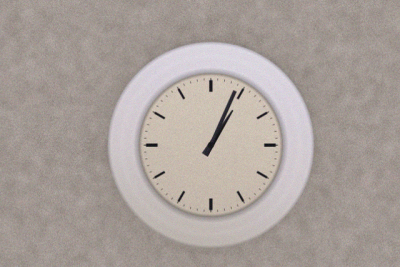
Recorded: {"hour": 1, "minute": 4}
